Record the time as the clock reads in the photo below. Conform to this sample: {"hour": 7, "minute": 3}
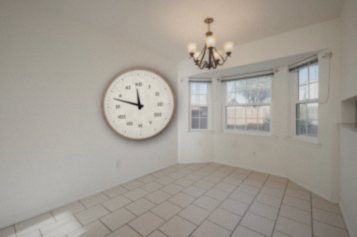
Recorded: {"hour": 11, "minute": 48}
